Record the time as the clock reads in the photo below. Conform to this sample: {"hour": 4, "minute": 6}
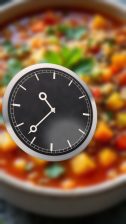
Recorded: {"hour": 10, "minute": 37}
